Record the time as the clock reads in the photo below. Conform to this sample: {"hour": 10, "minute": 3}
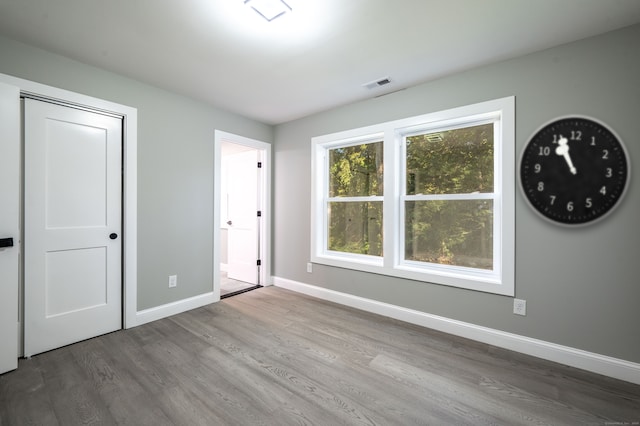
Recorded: {"hour": 10, "minute": 56}
